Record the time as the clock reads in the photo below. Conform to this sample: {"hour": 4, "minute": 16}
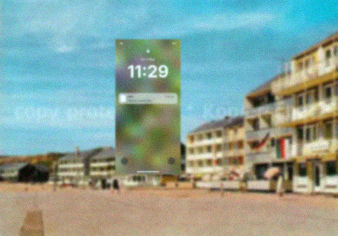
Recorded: {"hour": 11, "minute": 29}
